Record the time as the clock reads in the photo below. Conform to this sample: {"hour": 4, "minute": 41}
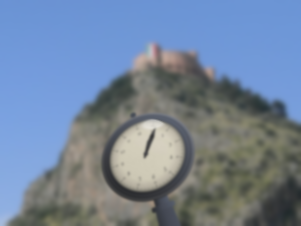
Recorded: {"hour": 1, "minute": 6}
